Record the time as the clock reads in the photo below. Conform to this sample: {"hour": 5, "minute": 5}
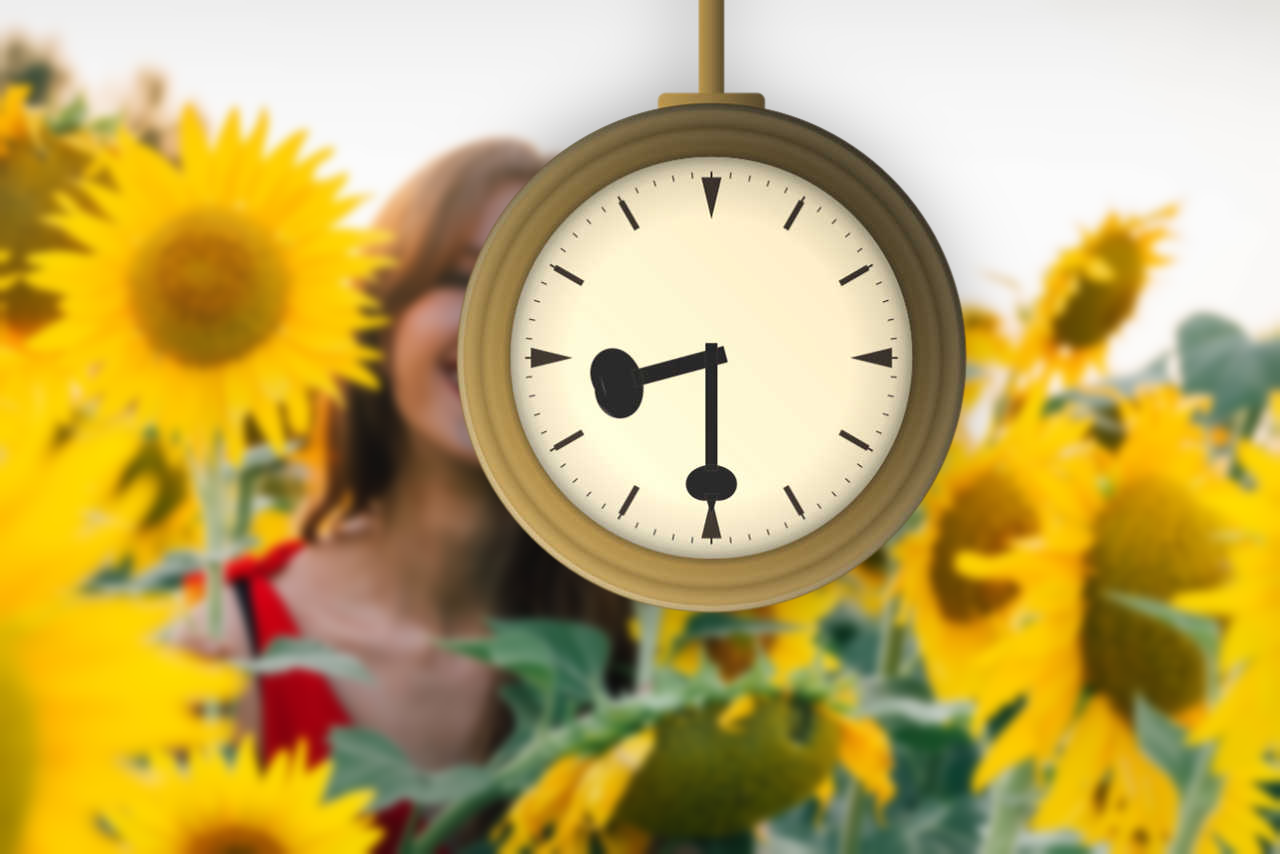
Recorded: {"hour": 8, "minute": 30}
